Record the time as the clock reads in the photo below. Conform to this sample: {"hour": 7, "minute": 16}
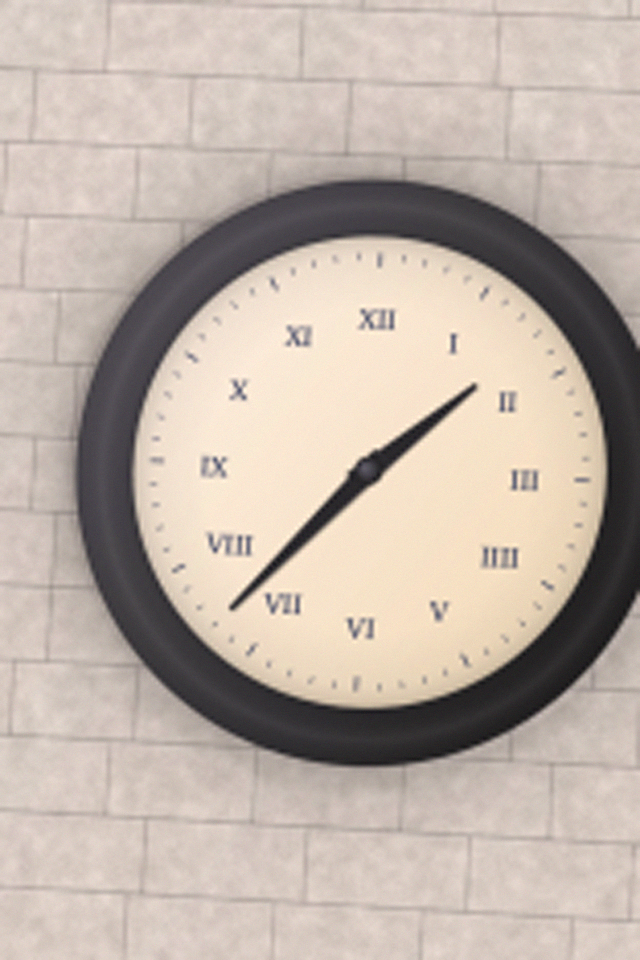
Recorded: {"hour": 1, "minute": 37}
